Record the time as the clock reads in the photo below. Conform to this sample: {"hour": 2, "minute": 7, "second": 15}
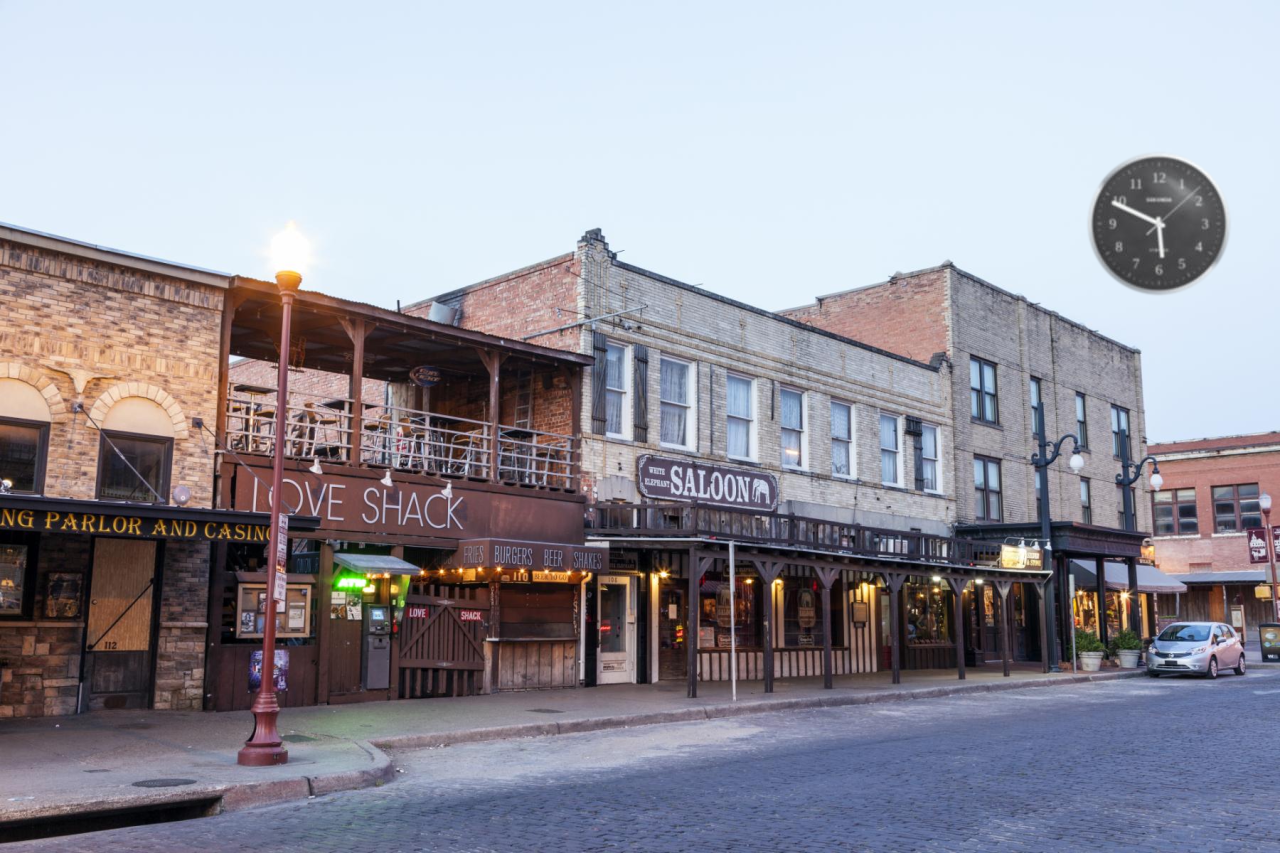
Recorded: {"hour": 5, "minute": 49, "second": 8}
